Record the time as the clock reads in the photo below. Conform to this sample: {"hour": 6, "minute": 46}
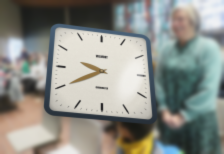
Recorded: {"hour": 9, "minute": 40}
